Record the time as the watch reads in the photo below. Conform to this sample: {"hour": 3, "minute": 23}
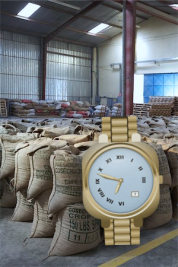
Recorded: {"hour": 6, "minute": 48}
